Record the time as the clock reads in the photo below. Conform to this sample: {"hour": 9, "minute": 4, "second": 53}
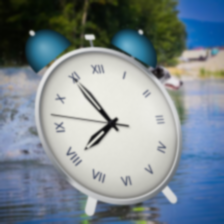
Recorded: {"hour": 7, "minute": 54, "second": 47}
